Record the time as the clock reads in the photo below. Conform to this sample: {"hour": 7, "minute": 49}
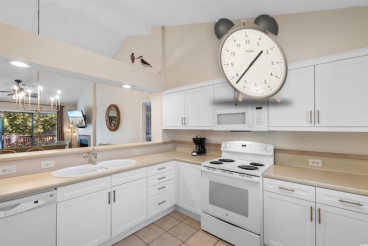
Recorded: {"hour": 1, "minute": 38}
